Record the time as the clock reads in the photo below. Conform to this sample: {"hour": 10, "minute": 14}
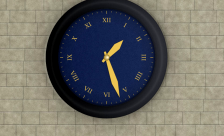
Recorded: {"hour": 1, "minute": 27}
